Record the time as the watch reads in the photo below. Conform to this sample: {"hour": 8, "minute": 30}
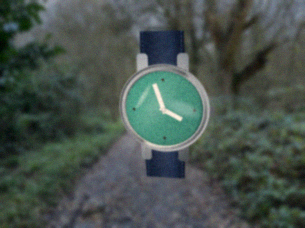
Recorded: {"hour": 3, "minute": 57}
